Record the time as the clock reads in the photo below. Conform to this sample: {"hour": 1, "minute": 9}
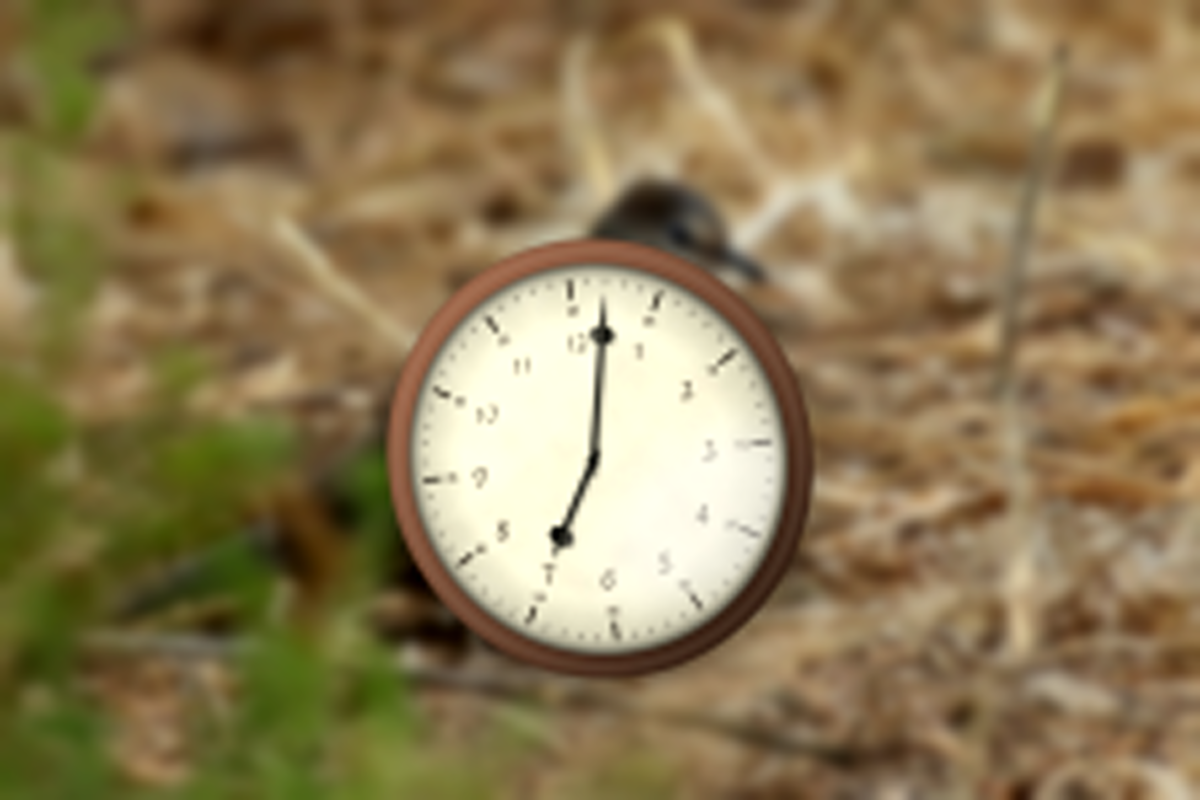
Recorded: {"hour": 7, "minute": 2}
